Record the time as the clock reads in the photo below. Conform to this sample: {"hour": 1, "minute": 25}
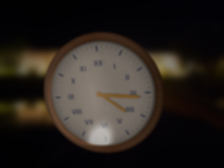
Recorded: {"hour": 4, "minute": 16}
